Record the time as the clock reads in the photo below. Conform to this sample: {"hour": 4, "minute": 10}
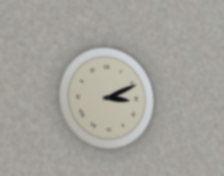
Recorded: {"hour": 3, "minute": 11}
